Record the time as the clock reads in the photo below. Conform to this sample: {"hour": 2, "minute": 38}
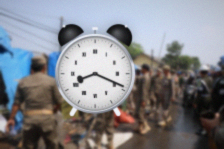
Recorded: {"hour": 8, "minute": 19}
